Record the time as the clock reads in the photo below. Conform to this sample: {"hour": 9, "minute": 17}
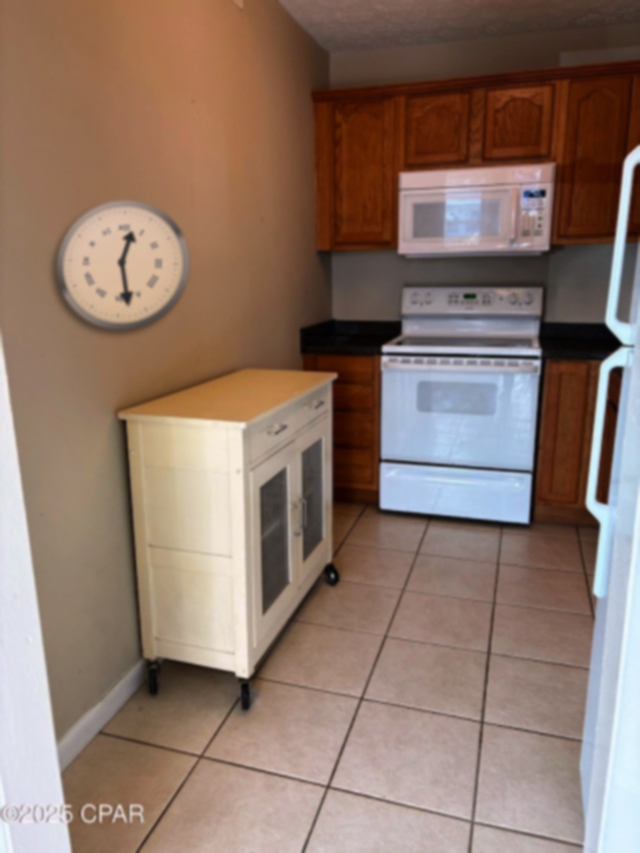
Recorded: {"hour": 12, "minute": 28}
